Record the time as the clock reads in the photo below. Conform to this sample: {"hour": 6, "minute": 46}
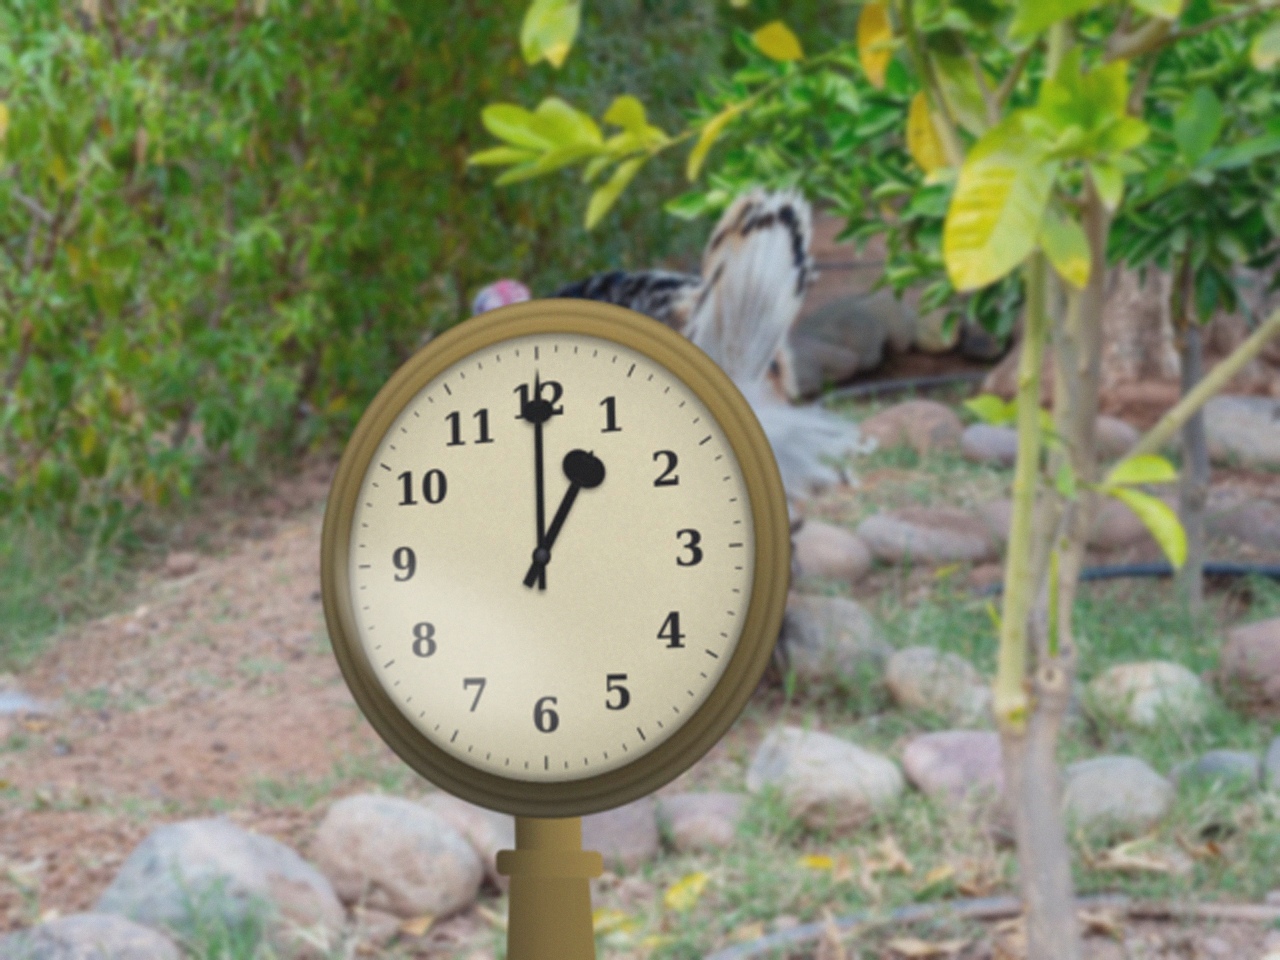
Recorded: {"hour": 1, "minute": 0}
